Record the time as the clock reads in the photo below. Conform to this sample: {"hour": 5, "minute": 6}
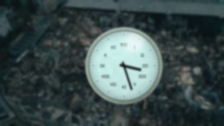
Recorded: {"hour": 3, "minute": 27}
